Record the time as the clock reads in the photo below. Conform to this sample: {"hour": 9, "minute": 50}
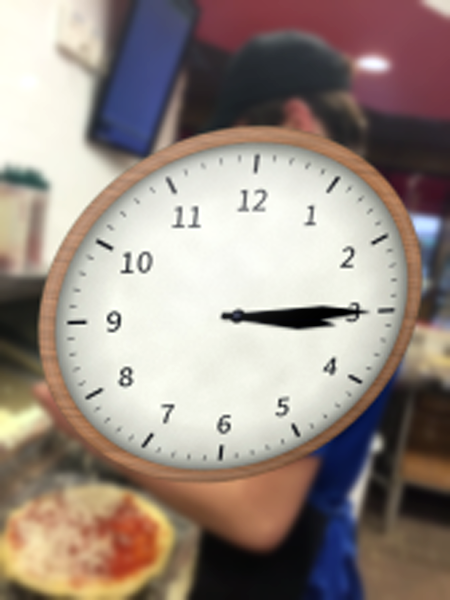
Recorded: {"hour": 3, "minute": 15}
